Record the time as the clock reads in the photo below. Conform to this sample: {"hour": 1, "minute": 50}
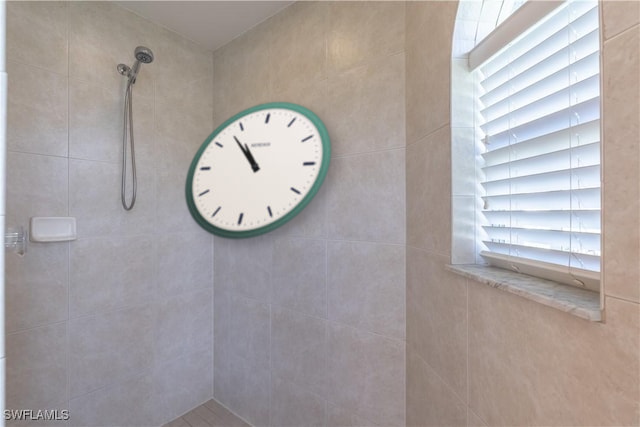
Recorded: {"hour": 10, "minute": 53}
